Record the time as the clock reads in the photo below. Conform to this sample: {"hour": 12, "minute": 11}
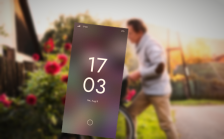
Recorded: {"hour": 17, "minute": 3}
